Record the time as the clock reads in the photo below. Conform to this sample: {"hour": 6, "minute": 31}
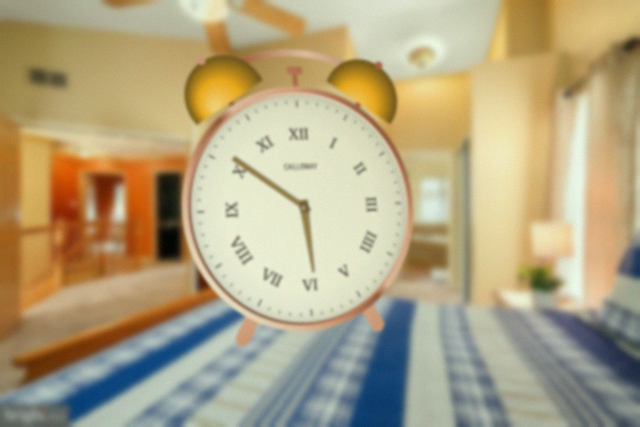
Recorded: {"hour": 5, "minute": 51}
